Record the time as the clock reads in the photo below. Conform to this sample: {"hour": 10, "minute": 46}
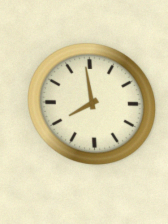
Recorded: {"hour": 7, "minute": 59}
